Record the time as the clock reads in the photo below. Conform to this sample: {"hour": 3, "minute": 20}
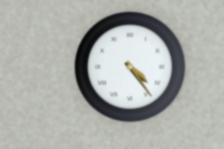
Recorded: {"hour": 4, "minute": 24}
